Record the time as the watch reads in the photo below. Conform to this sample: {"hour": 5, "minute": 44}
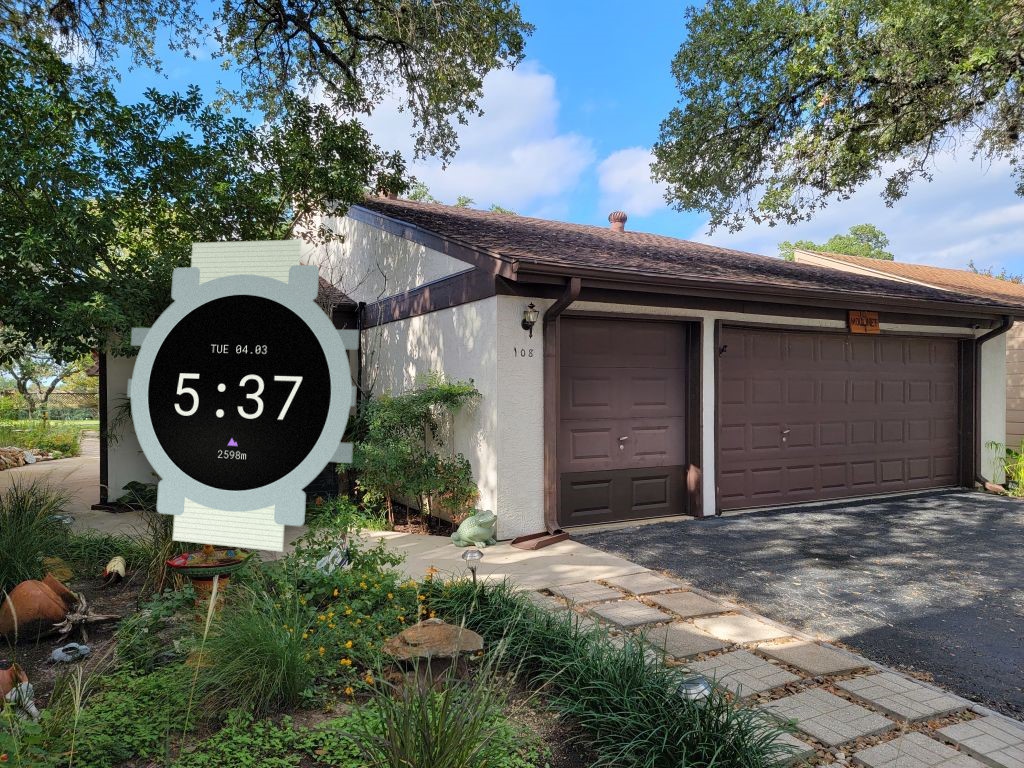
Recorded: {"hour": 5, "minute": 37}
